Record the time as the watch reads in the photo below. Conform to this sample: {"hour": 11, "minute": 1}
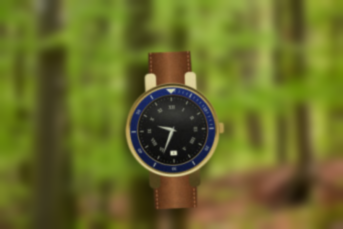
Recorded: {"hour": 9, "minute": 34}
